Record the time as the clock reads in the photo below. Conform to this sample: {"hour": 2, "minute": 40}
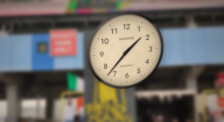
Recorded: {"hour": 1, "minute": 37}
